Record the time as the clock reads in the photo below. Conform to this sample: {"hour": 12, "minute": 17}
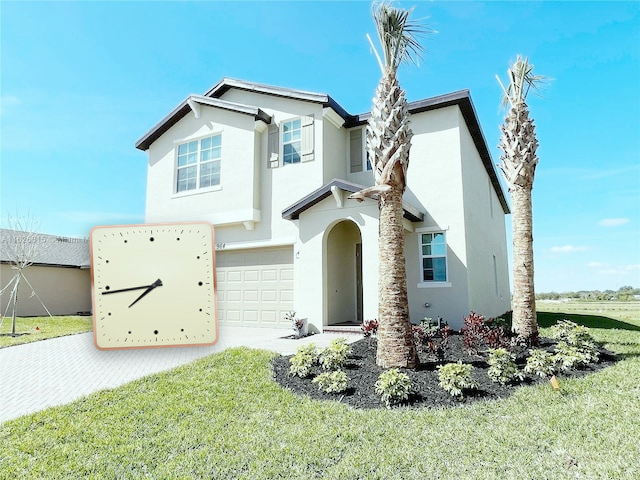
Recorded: {"hour": 7, "minute": 44}
